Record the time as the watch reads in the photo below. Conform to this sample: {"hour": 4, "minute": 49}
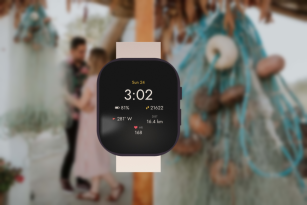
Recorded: {"hour": 3, "minute": 2}
